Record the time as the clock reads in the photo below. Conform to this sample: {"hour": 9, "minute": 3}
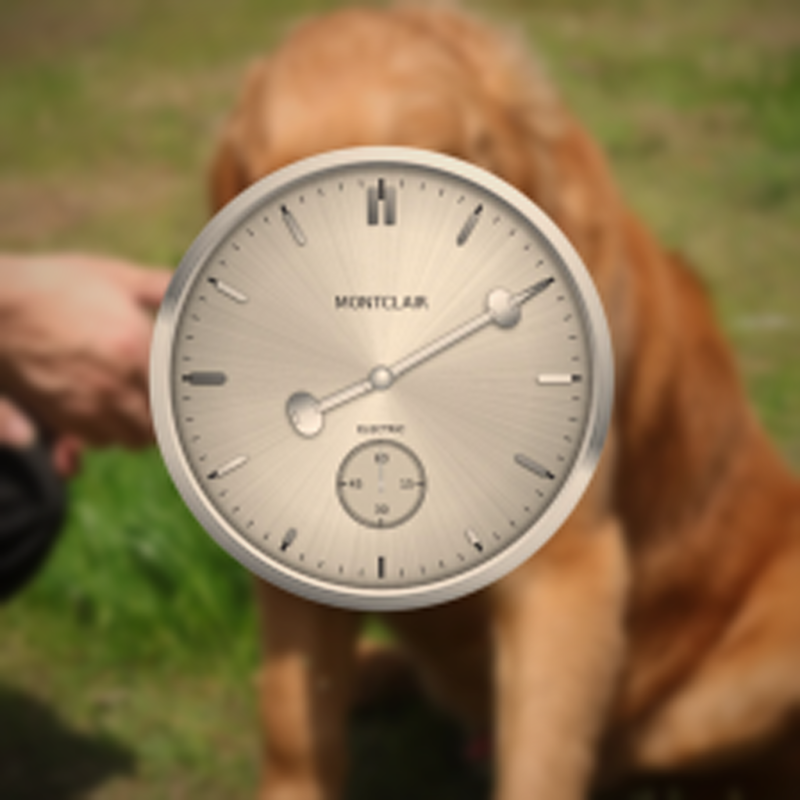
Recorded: {"hour": 8, "minute": 10}
